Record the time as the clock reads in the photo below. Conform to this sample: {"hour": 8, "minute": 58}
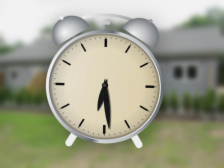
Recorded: {"hour": 6, "minute": 29}
